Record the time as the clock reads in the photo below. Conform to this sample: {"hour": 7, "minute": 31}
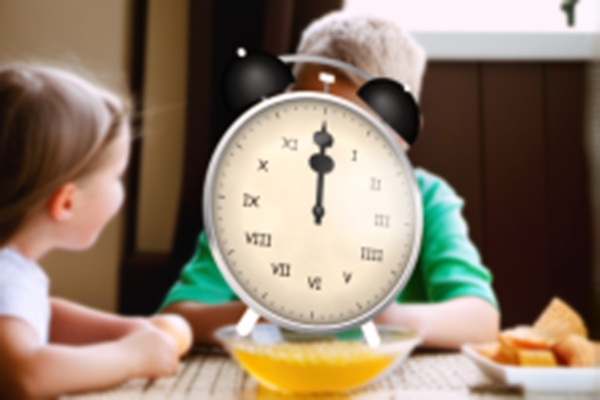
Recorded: {"hour": 12, "minute": 0}
